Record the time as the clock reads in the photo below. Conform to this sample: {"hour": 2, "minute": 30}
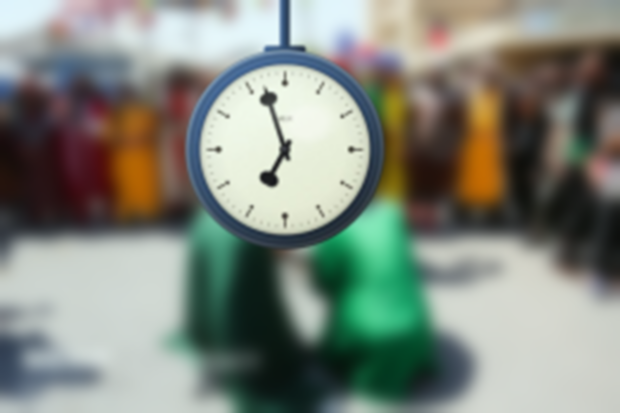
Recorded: {"hour": 6, "minute": 57}
